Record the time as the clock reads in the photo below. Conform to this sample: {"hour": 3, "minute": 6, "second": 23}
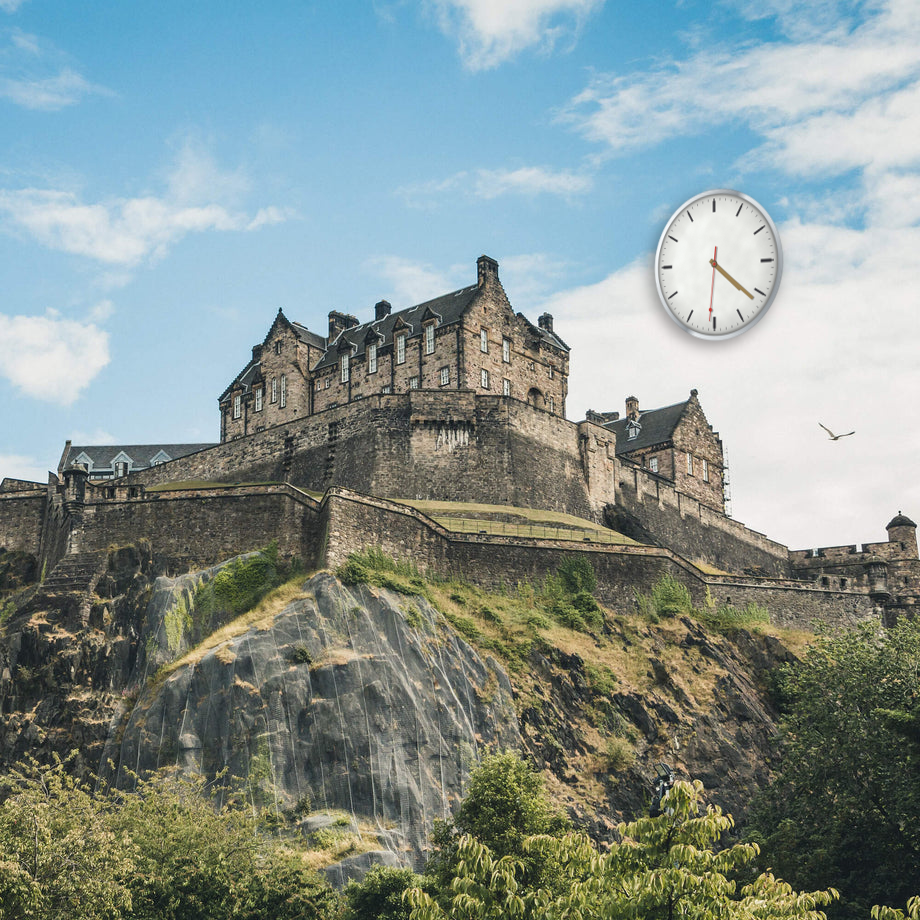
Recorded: {"hour": 4, "minute": 21, "second": 31}
